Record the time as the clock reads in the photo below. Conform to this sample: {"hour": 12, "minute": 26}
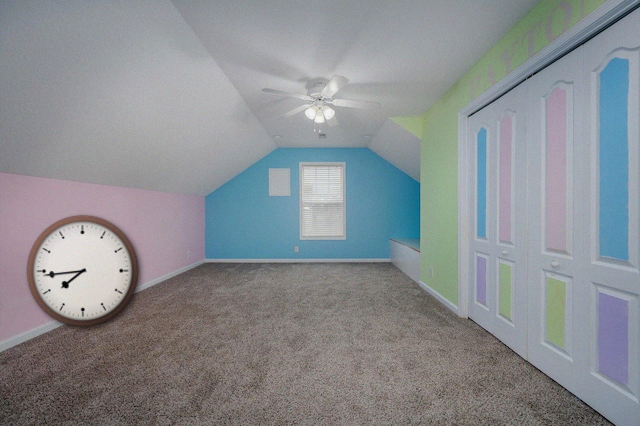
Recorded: {"hour": 7, "minute": 44}
